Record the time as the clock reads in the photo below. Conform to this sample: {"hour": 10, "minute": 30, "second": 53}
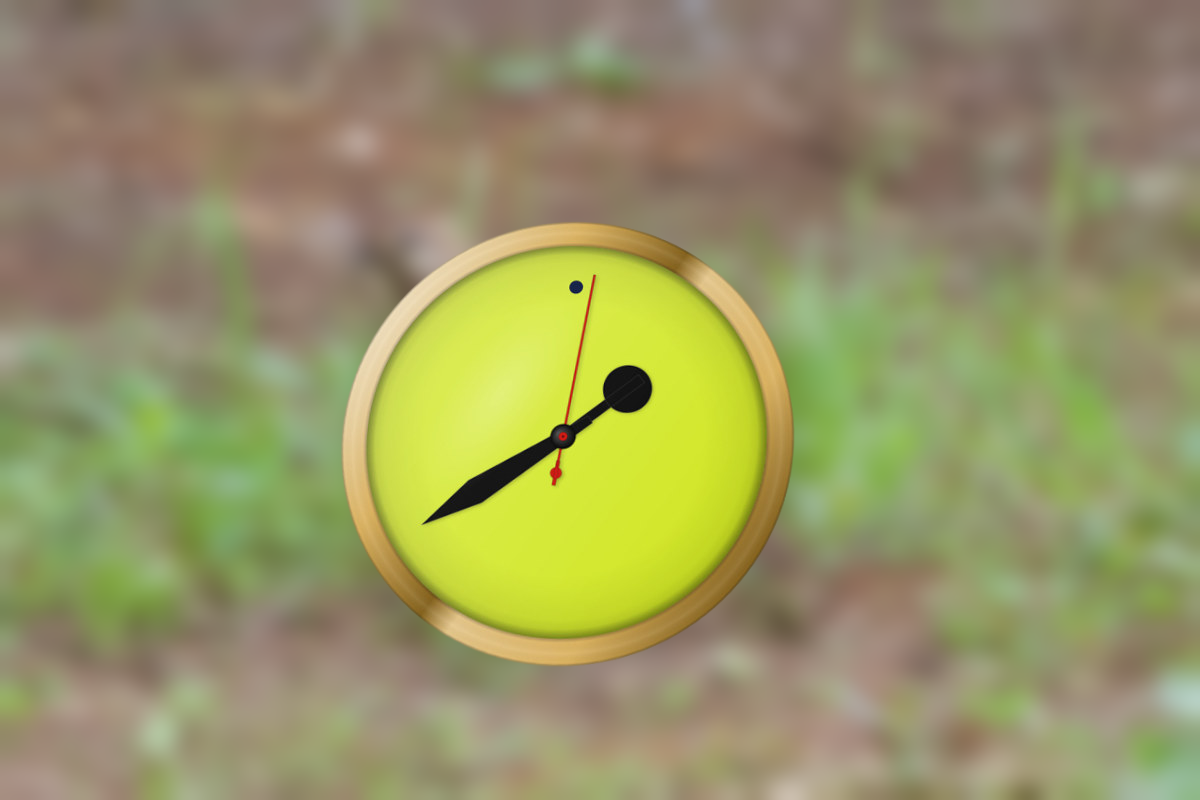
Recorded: {"hour": 1, "minute": 39, "second": 1}
